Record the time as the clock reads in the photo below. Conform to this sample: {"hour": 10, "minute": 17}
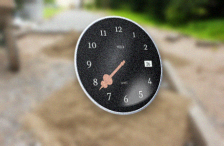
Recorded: {"hour": 7, "minute": 38}
